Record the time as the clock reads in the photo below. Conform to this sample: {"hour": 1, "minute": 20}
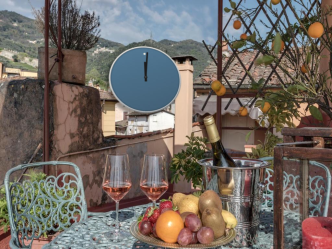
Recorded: {"hour": 12, "minute": 1}
